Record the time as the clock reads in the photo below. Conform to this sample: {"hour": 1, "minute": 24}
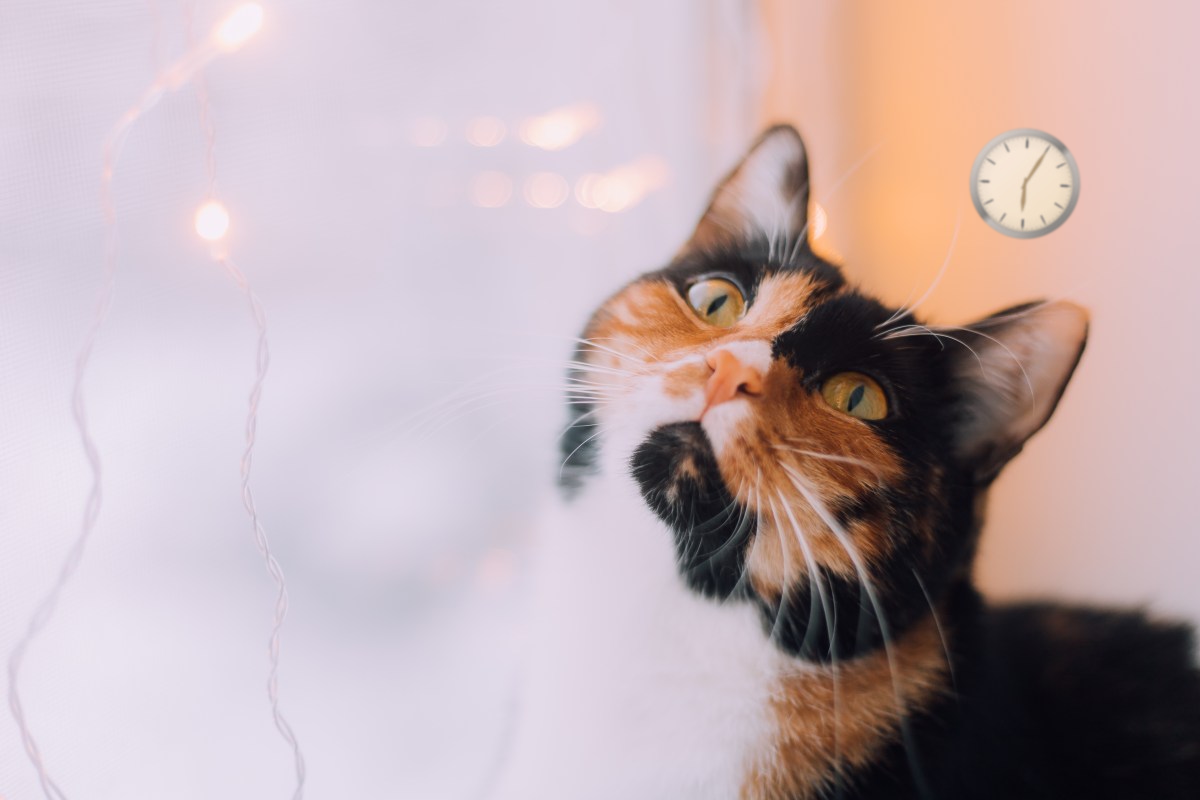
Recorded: {"hour": 6, "minute": 5}
